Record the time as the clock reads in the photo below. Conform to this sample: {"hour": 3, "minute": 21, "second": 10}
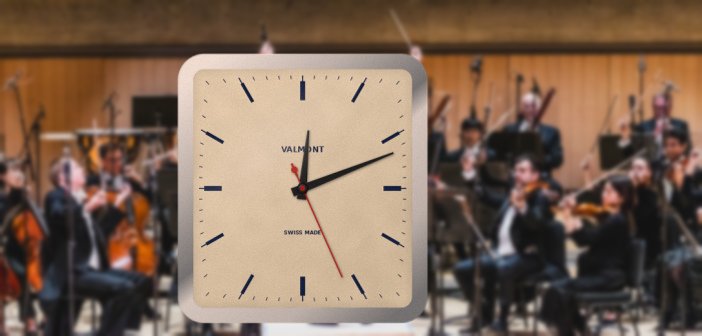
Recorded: {"hour": 12, "minute": 11, "second": 26}
